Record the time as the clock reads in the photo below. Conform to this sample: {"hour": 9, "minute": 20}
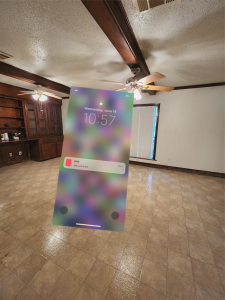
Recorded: {"hour": 10, "minute": 57}
